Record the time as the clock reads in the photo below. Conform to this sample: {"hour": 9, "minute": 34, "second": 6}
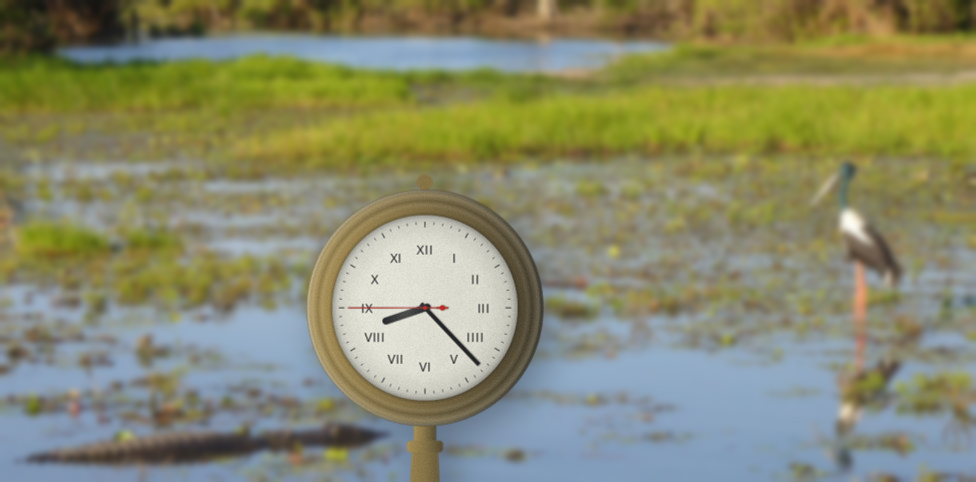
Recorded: {"hour": 8, "minute": 22, "second": 45}
